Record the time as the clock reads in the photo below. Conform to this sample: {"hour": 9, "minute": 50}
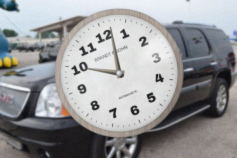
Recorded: {"hour": 10, "minute": 2}
